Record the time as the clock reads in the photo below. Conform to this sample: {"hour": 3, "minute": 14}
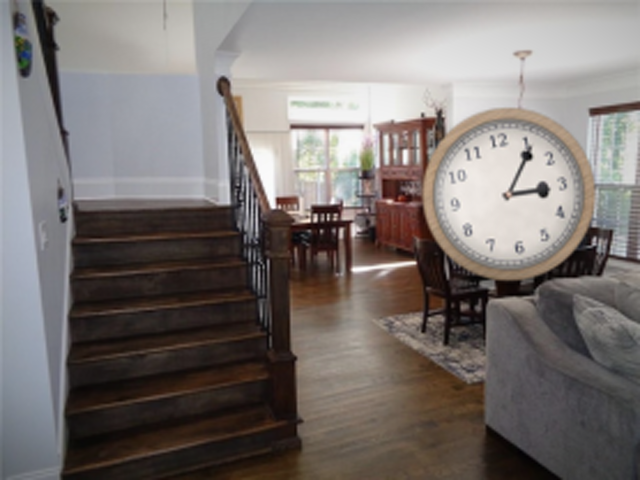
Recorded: {"hour": 3, "minute": 6}
